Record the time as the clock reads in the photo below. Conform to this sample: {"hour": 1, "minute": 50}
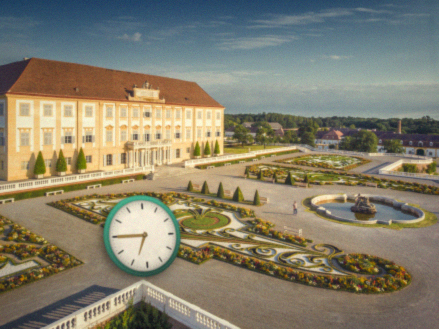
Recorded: {"hour": 6, "minute": 45}
